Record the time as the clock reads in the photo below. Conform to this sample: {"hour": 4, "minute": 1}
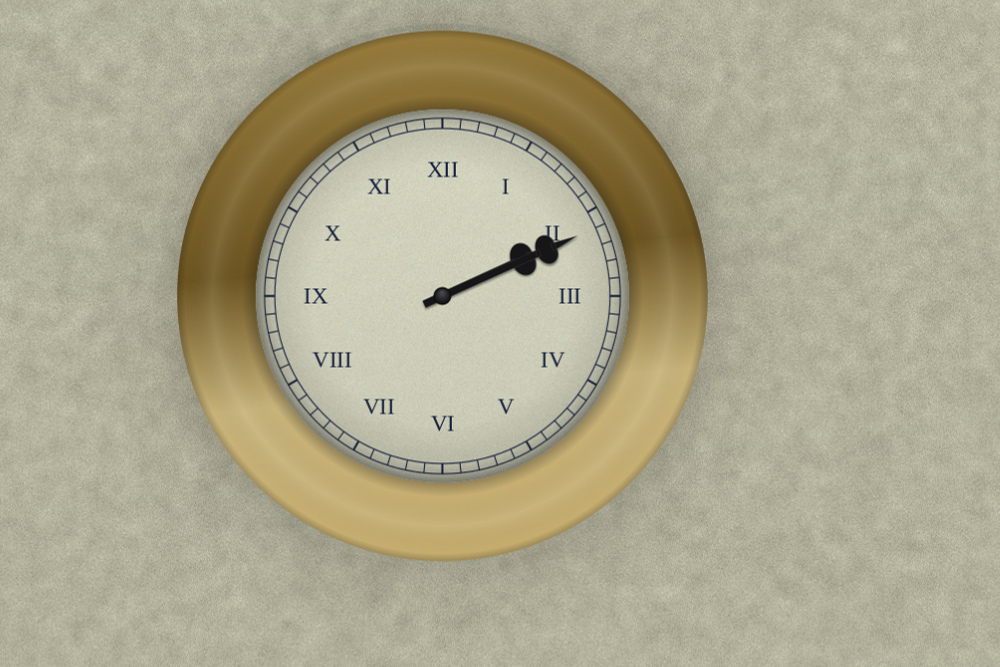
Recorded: {"hour": 2, "minute": 11}
